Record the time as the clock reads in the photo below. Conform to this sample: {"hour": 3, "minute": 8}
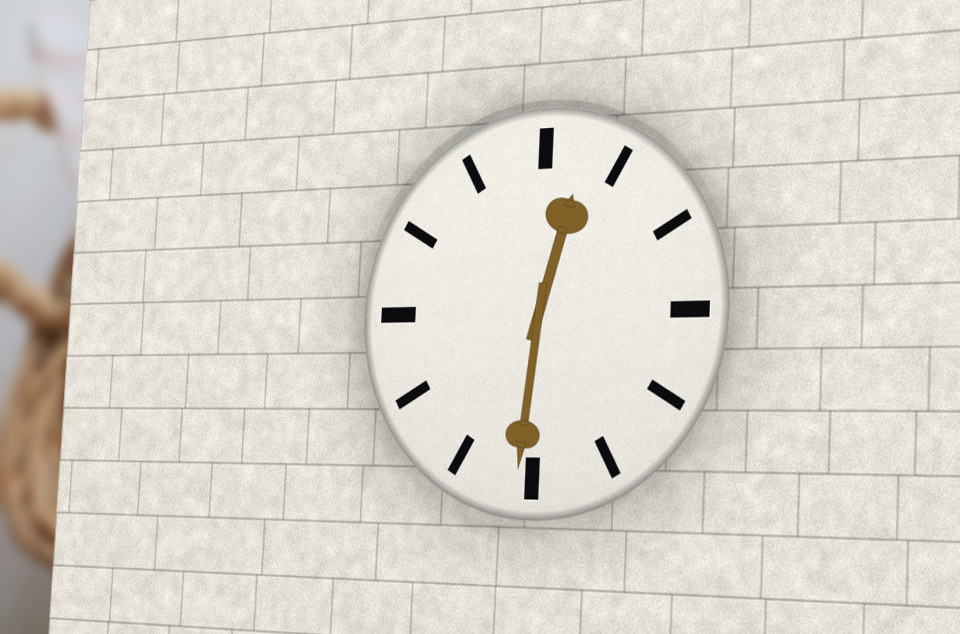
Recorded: {"hour": 12, "minute": 31}
